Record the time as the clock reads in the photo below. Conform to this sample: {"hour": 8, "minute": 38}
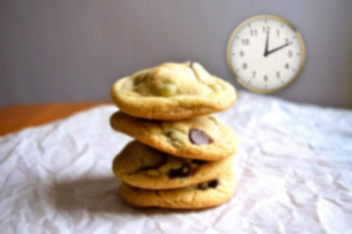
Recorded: {"hour": 12, "minute": 11}
